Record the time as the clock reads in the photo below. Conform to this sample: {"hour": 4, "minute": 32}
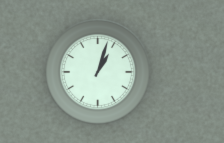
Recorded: {"hour": 1, "minute": 3}
